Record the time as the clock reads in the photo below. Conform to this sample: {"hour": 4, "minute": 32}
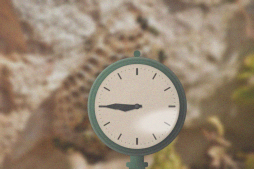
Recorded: {"hour": 8, "minute": 45}
